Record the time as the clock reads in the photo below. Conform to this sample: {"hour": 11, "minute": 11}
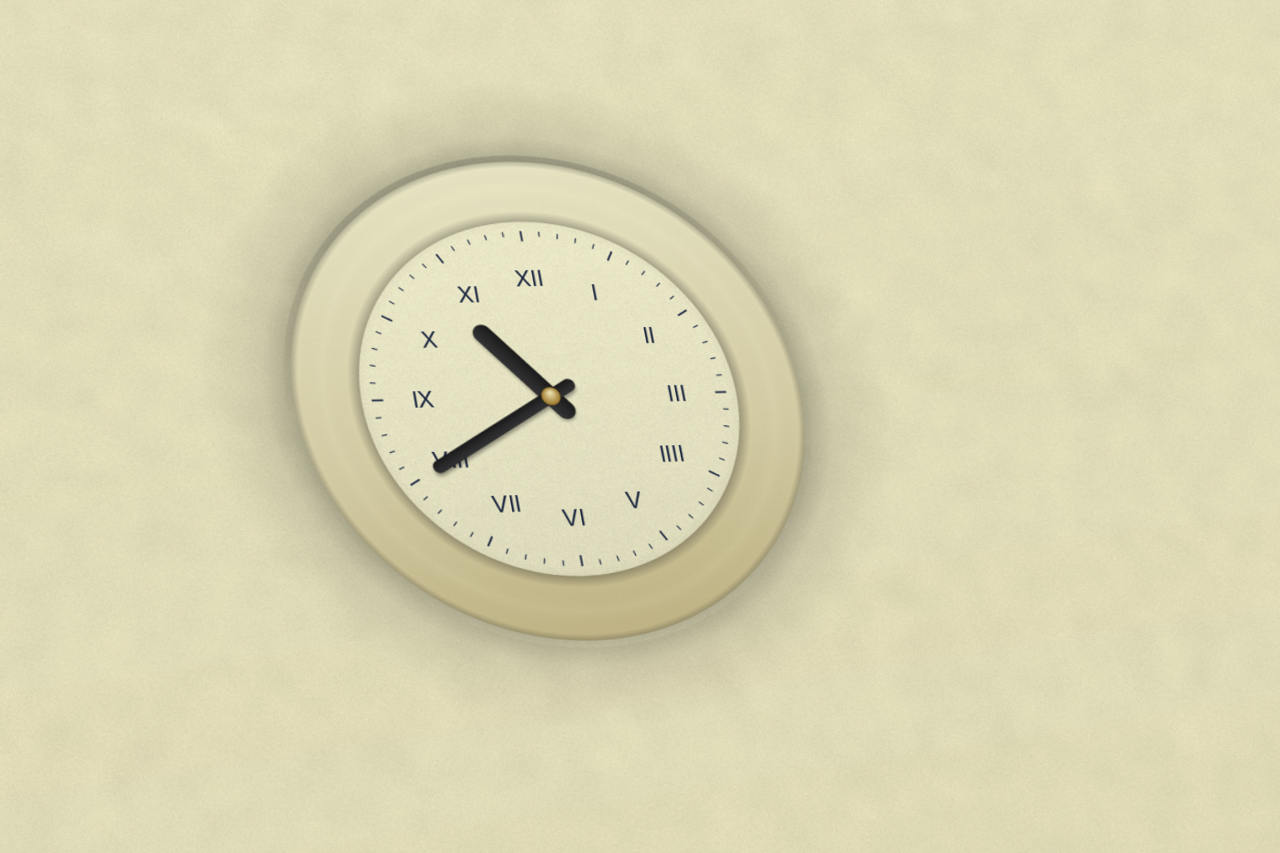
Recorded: {"hour": 10, "minute": 40}
